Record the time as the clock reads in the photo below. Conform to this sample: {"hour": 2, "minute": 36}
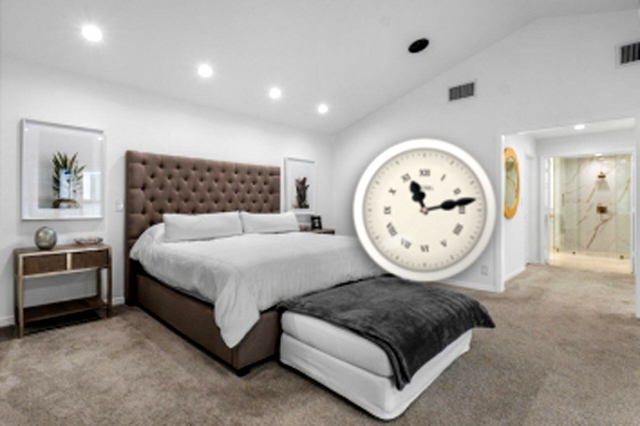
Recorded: {"hour": 11, "minute": 13}
